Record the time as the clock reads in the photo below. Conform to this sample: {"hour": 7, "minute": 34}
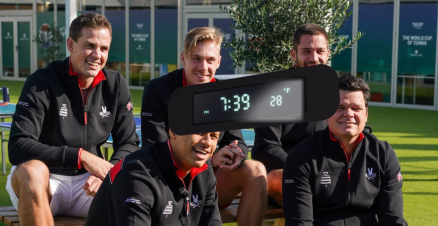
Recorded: {"hour": 7, "minute": 39}
